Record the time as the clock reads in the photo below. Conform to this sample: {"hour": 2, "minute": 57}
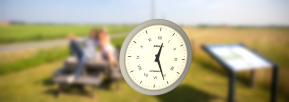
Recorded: {"hour": 12, "minute": 26}
